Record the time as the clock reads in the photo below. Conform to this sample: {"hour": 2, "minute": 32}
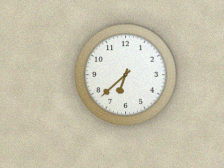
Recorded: {"hour": 6, "minute": 38}
